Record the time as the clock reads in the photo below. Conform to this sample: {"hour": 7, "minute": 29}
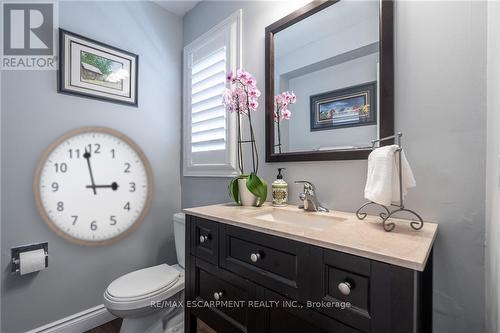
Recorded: {"hour": 2, "minute": 58}
